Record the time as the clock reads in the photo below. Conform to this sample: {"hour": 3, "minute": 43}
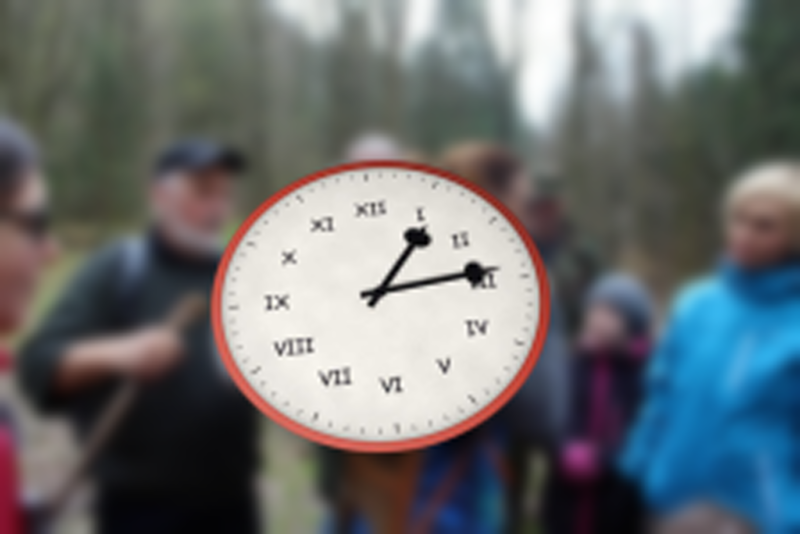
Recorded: {"hour": 1, "minute": 14}
